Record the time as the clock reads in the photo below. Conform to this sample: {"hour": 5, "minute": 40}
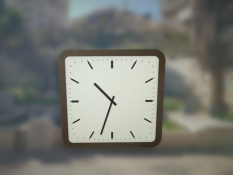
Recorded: {"hour": 10, "minute": 33}
